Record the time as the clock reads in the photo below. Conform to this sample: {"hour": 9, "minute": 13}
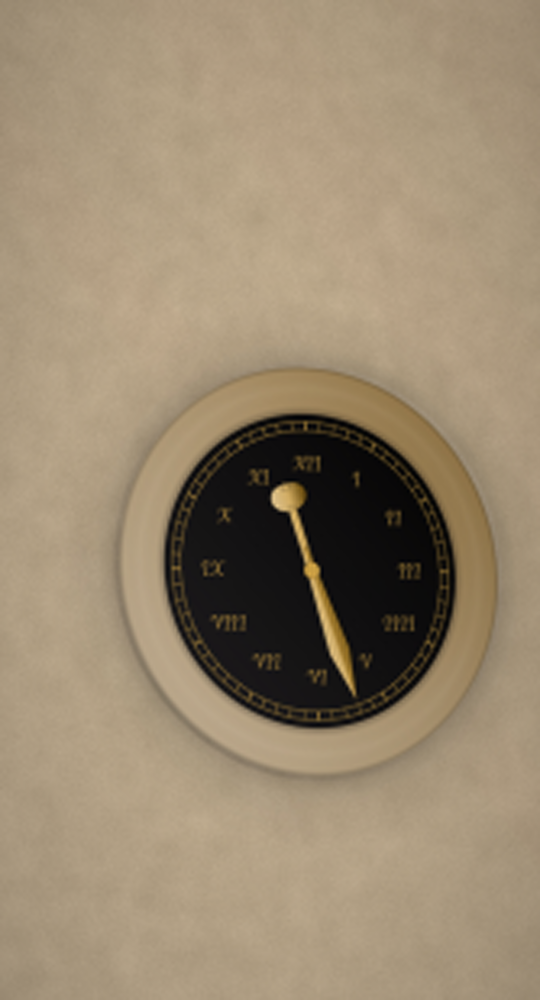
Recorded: {"hour": 11, "minute": 27}
